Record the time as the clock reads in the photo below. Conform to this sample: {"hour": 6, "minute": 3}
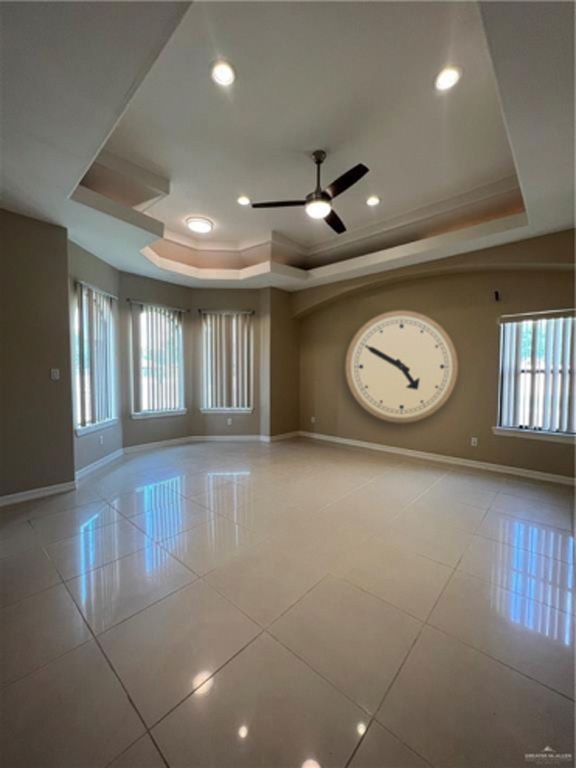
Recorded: {"hour": 4, "minute": 50}
